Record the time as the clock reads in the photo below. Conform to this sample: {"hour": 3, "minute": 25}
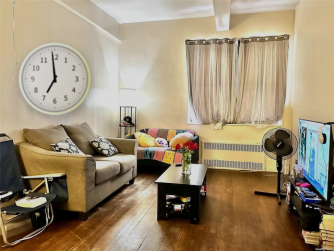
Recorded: {"hour": 6, "minute": 59}
